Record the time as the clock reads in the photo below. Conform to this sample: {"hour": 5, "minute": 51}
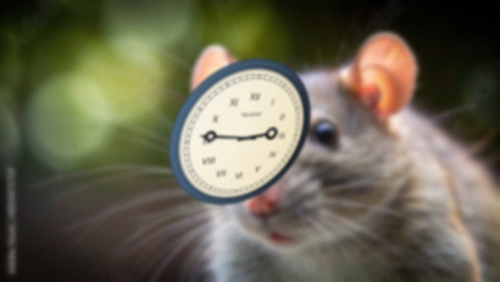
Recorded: {"hour": 2, "minute": 46}
